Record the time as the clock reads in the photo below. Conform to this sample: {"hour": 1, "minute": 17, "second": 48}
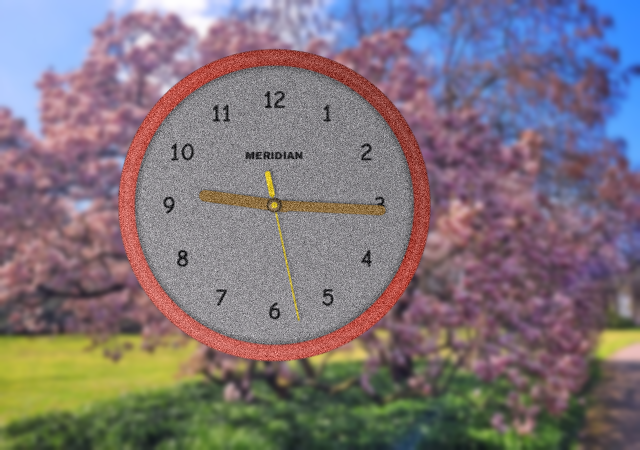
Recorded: {"hour": 9, "minute": 15, "second": 28}
